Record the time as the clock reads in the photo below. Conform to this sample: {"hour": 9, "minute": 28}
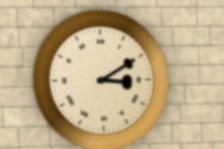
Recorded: {"hour": 3, "minute": 10}
